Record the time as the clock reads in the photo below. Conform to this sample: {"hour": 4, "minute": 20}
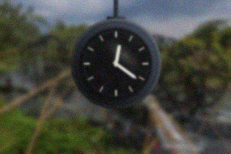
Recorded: {"hour": 12, "minute": 21}
